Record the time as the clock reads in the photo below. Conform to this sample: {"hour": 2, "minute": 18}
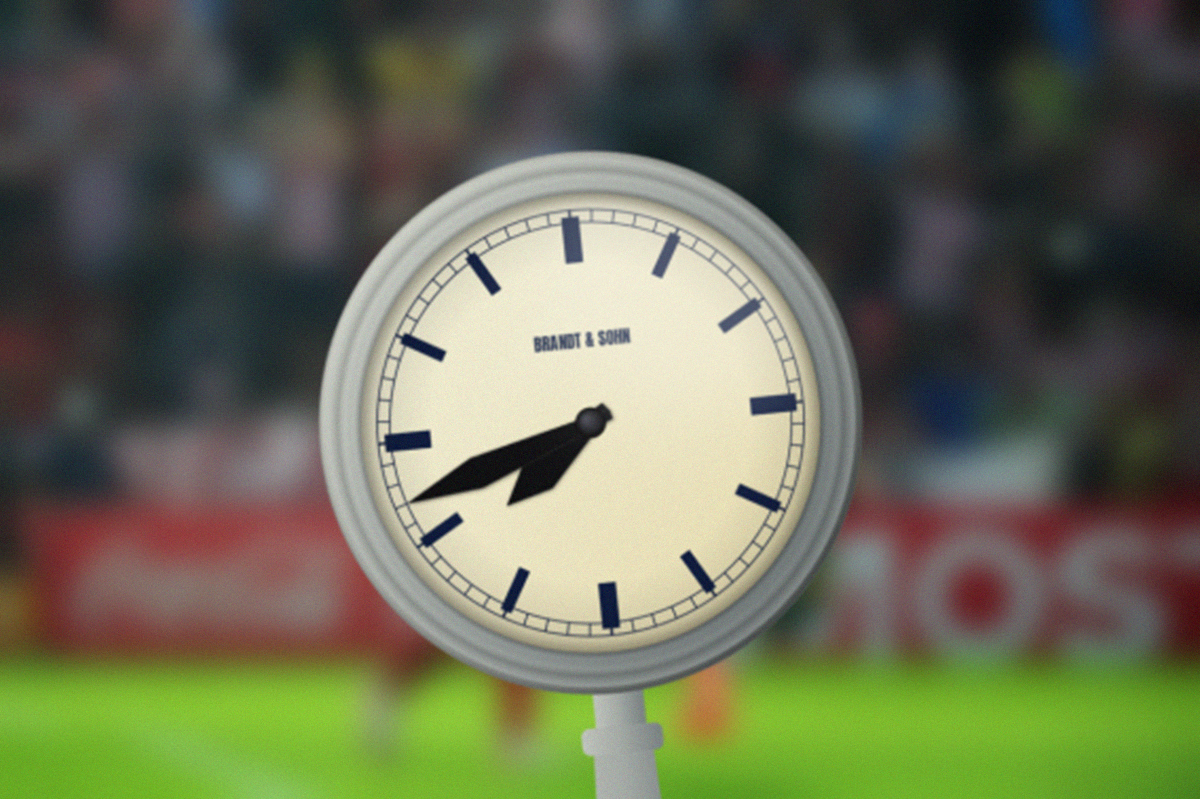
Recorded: {"hour": 7, "minute": 42}
